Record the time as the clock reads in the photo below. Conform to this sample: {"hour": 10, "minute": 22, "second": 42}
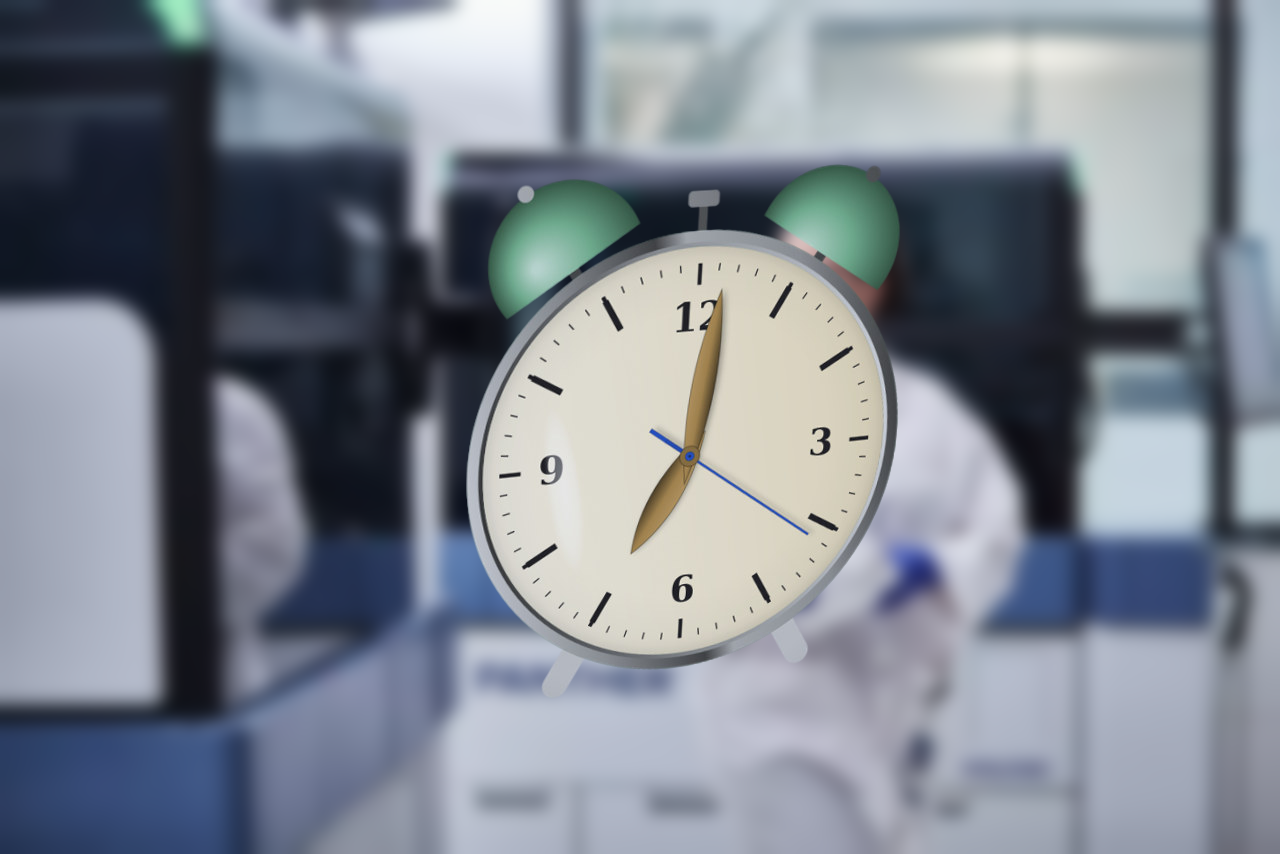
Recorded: {"hour": 7, "minute": 1, "second": 21}
